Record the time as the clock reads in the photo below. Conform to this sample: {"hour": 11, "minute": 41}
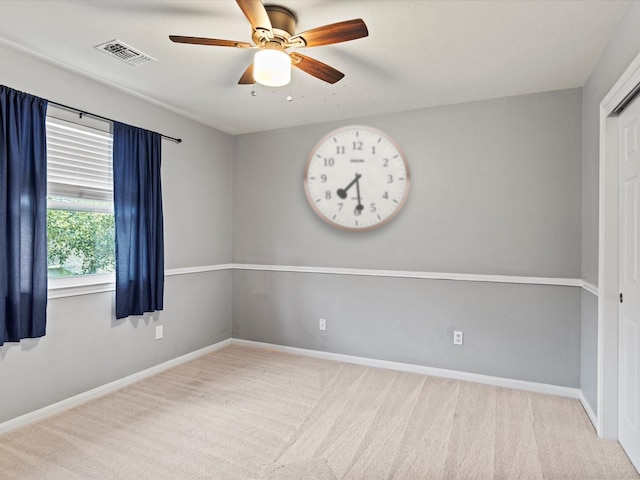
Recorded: {"hour": 7, "minute": 29}
